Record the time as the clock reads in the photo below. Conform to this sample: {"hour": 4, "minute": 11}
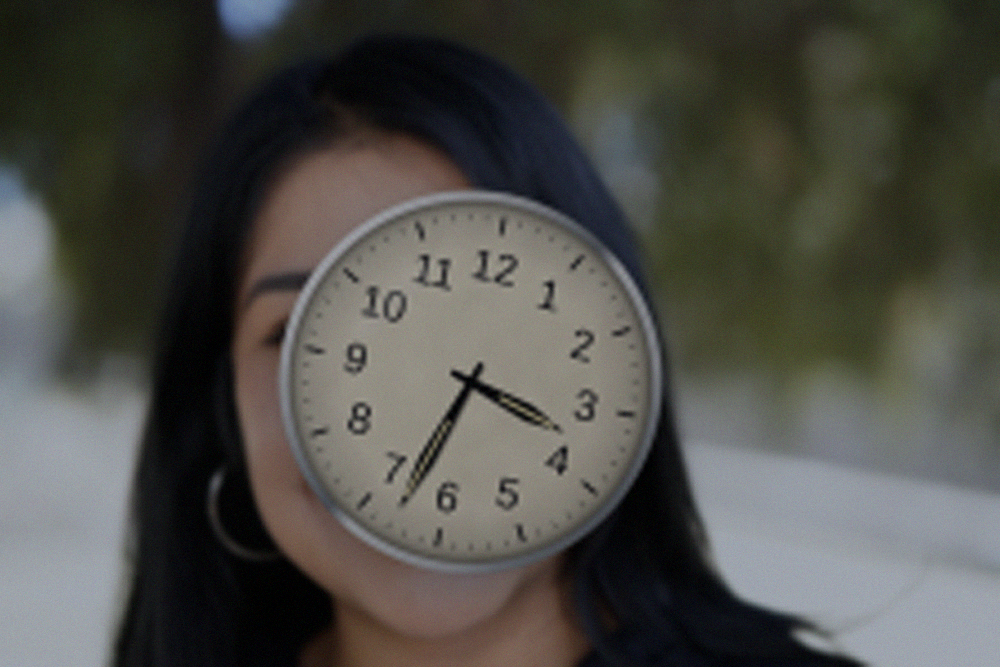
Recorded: {"hour": 3, "minute": 33}
